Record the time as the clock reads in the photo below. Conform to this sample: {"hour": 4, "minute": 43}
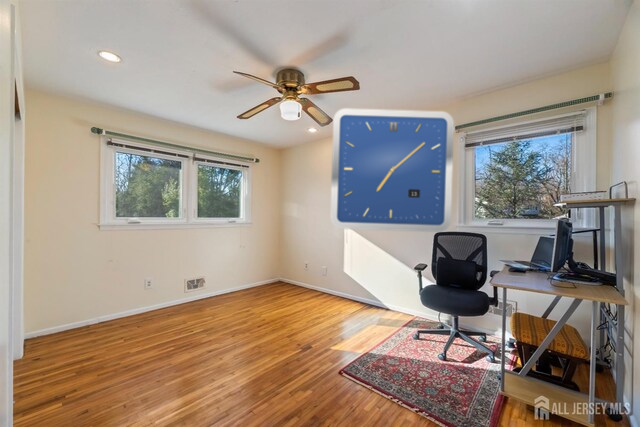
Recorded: {"hour": 7, "minute": 8}
